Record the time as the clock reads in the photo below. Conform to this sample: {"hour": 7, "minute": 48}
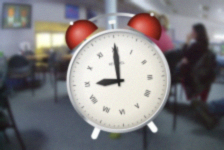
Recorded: {"hour": 9, "minute": 0}
